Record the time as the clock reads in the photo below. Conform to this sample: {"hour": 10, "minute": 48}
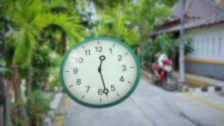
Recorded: {"hour": 12, "minute": 28}
